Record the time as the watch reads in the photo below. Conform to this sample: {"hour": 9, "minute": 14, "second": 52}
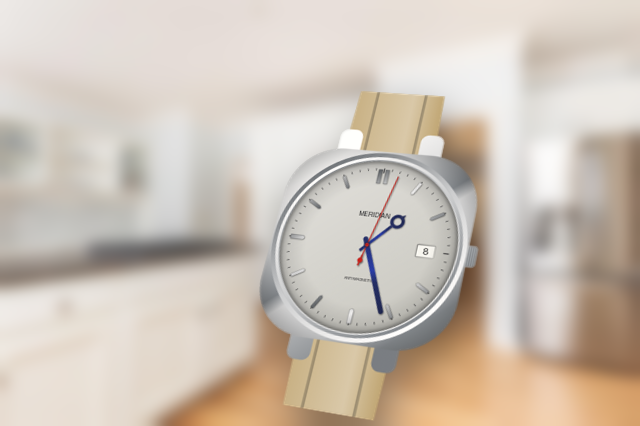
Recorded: {"hour": 1, "minute": 26, "second": 2}
